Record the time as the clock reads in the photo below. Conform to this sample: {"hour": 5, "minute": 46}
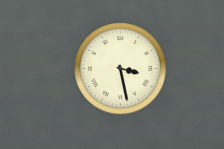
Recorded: {"hour": 3, "minute": 28}
